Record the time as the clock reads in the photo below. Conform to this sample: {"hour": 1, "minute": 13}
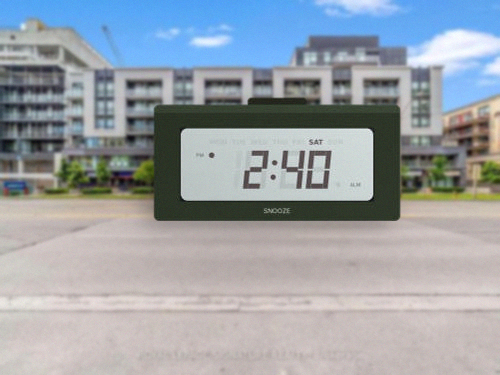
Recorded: {"hour": 2, "minute": 40}
